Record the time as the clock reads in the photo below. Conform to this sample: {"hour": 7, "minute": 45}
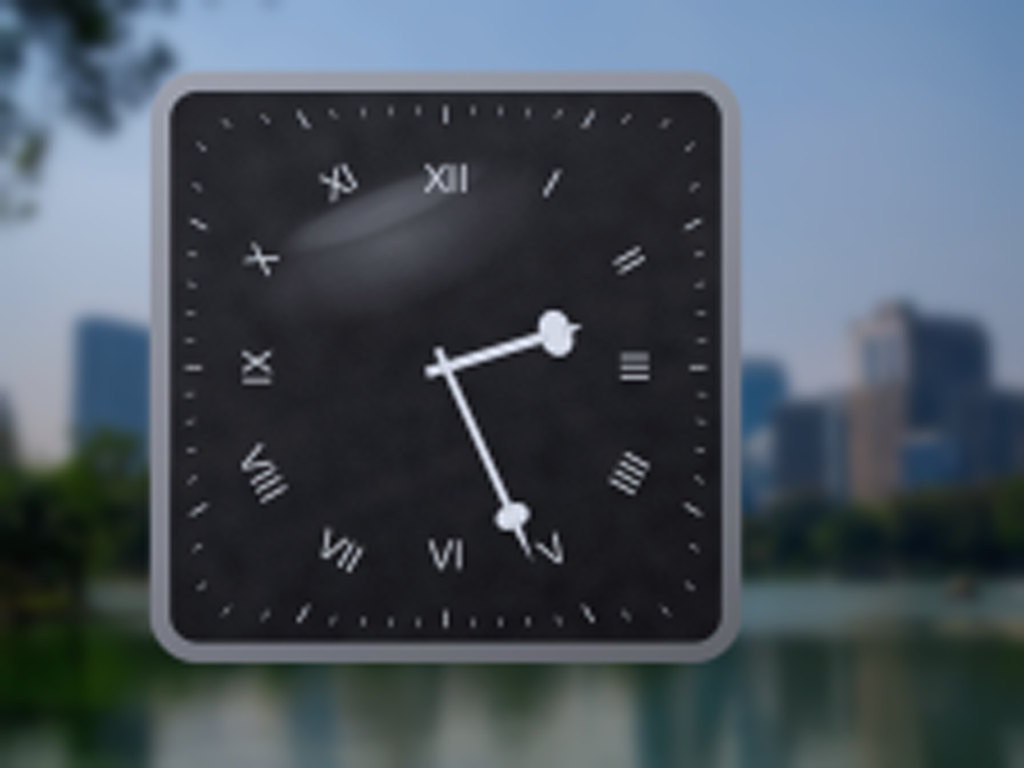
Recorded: {"hour": 2, "minute": 26}
